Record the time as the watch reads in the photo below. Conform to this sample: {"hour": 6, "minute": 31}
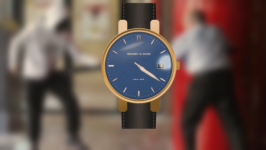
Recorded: {"hour": 4, "minute": 21}
